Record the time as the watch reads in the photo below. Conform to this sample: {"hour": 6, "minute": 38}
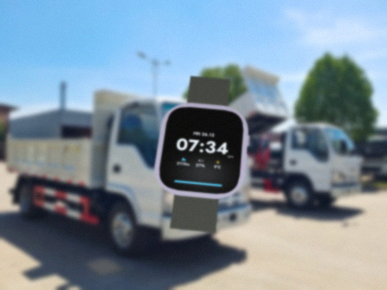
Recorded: {"hour": 7, "minute": 34}
